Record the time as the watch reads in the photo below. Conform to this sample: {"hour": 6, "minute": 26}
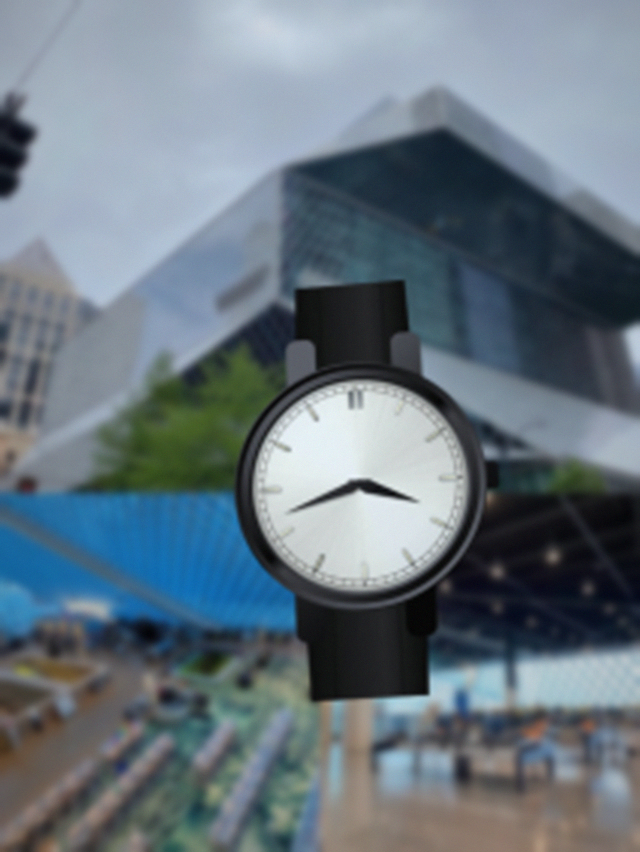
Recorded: {"hour": 3, "minute": 42}
